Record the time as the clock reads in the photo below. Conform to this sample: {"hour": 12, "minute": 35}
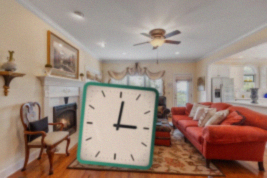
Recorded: {"hour": 3, "minute": 1}
